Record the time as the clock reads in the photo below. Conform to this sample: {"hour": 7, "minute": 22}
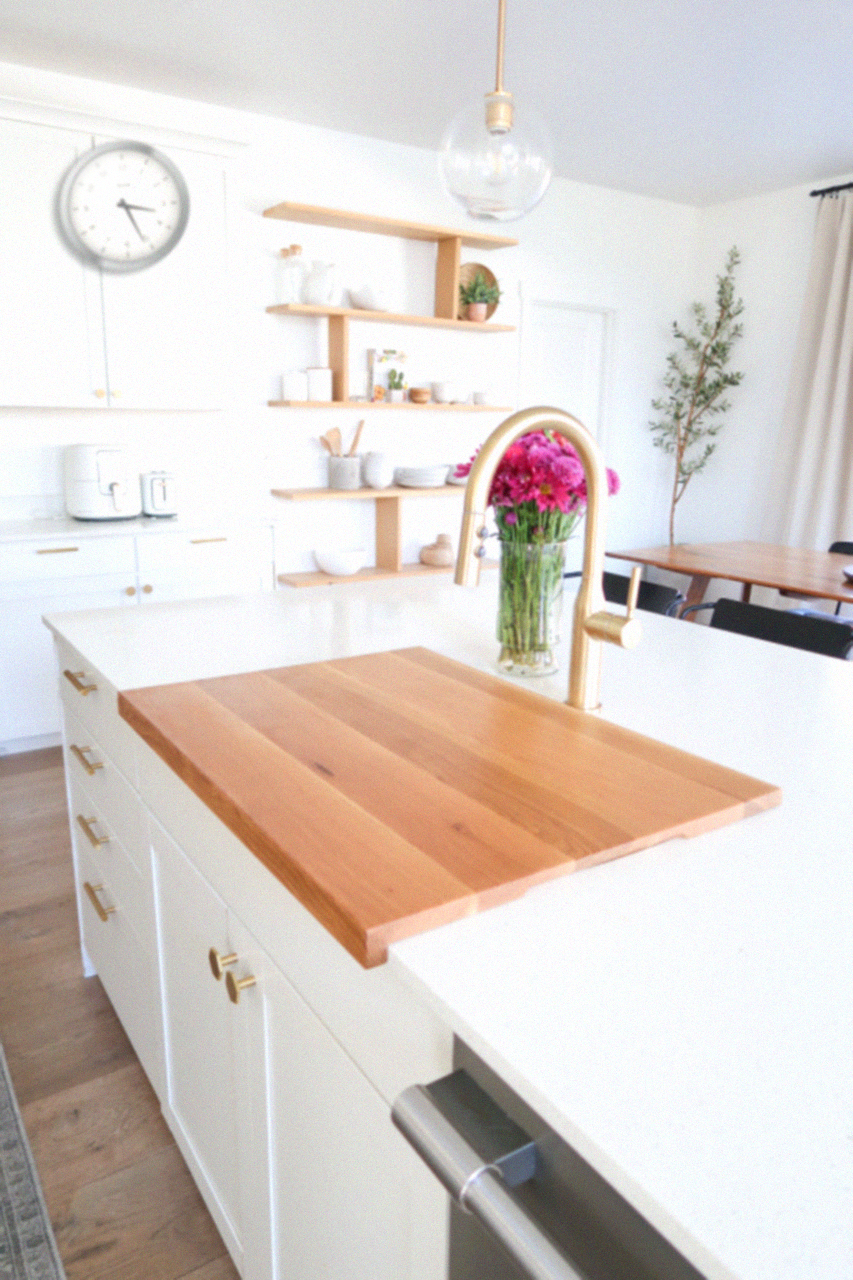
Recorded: {"hour": 3, "minute": 26}
